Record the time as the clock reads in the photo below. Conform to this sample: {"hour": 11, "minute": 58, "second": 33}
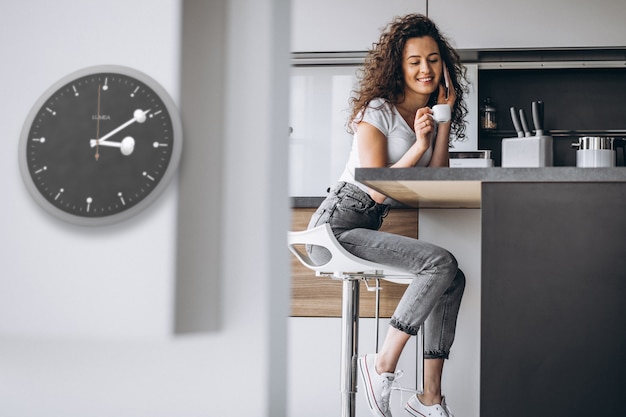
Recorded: {"hour": 3, "minute": 8, "second": 59}
